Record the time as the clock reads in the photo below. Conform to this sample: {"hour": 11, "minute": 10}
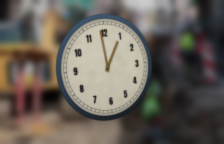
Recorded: {"hour": 12, "minute": 59}
